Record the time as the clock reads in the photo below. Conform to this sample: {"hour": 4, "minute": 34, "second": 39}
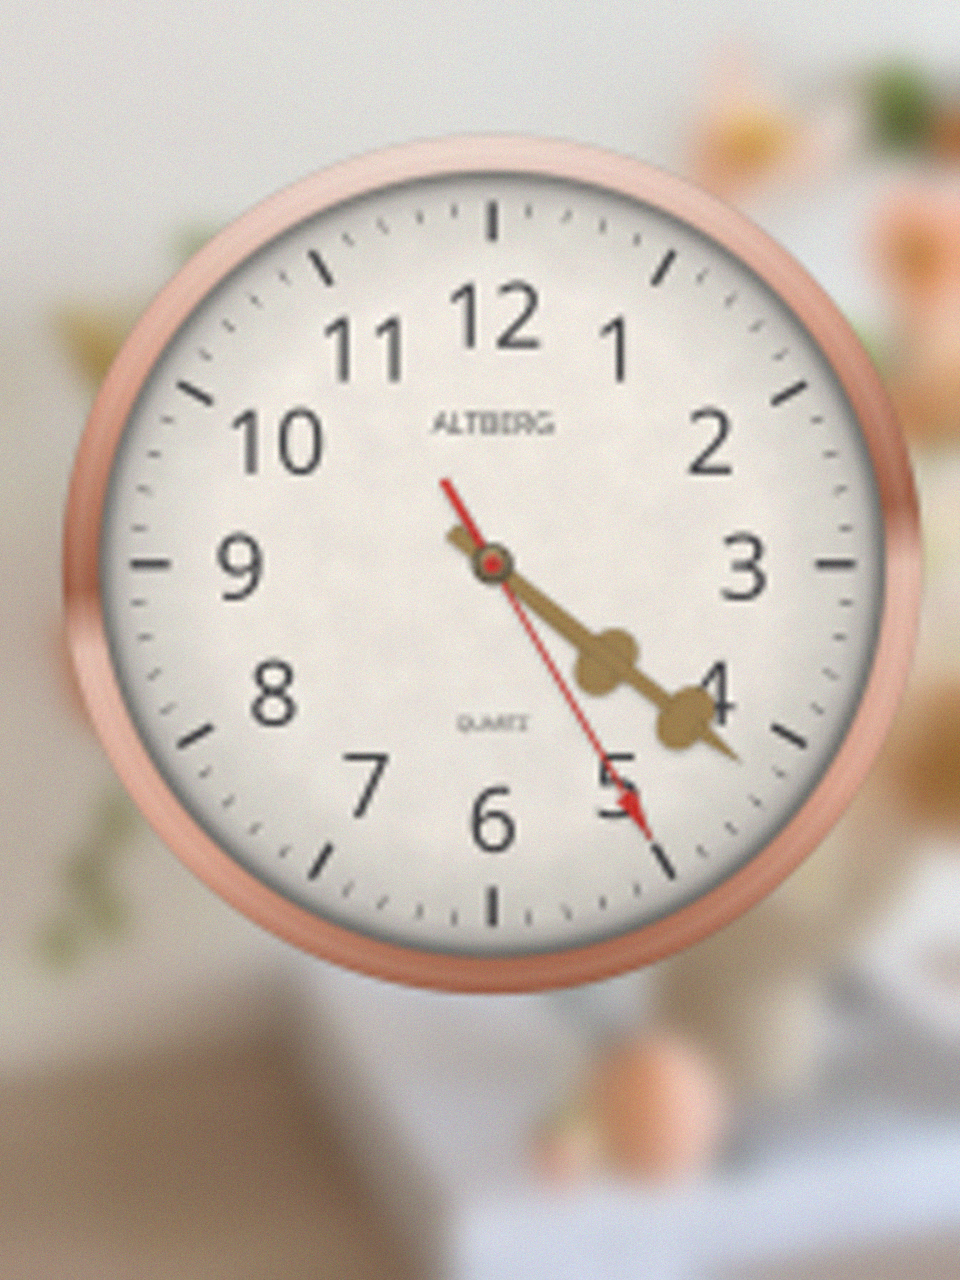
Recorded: {"hour": 4, "minute": 21, "second": 25}
